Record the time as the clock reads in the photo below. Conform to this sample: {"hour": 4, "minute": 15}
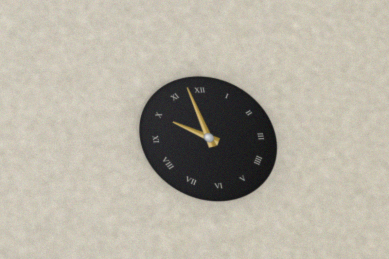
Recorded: {"hour": 9, "minute": 58}
